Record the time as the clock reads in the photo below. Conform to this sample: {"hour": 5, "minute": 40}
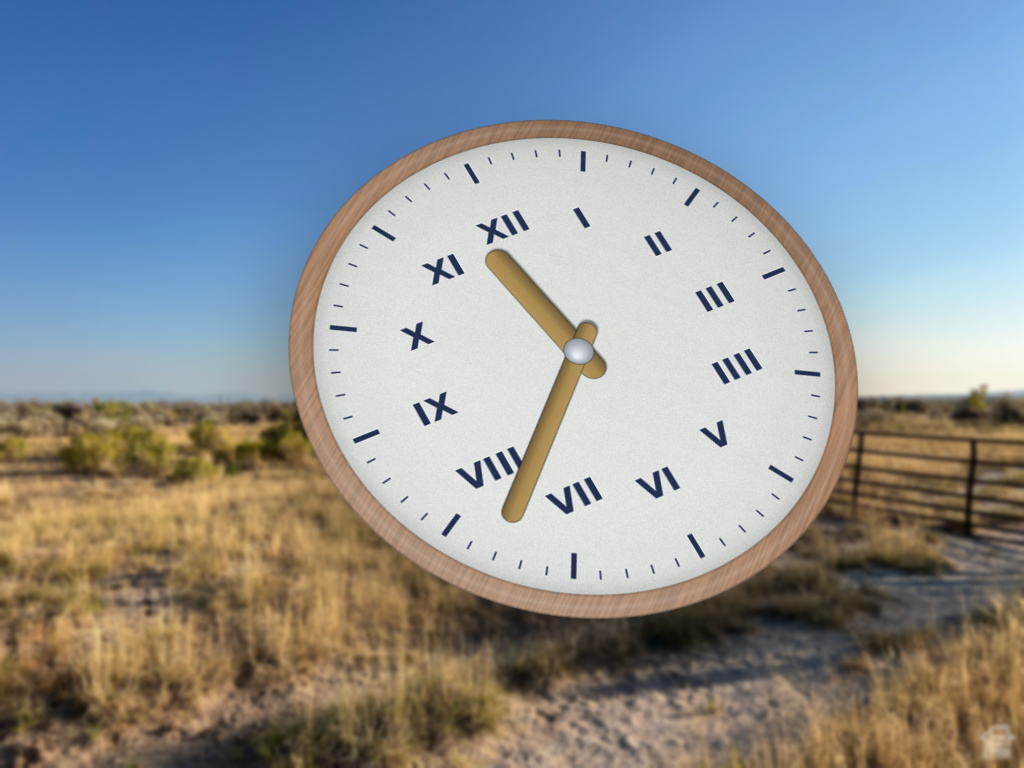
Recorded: {"hour": 11, "minute": 38}
